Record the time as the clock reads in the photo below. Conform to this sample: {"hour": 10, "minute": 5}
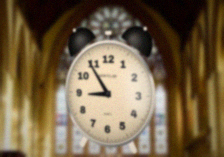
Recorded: {"hour": 8, "minute": 54}
